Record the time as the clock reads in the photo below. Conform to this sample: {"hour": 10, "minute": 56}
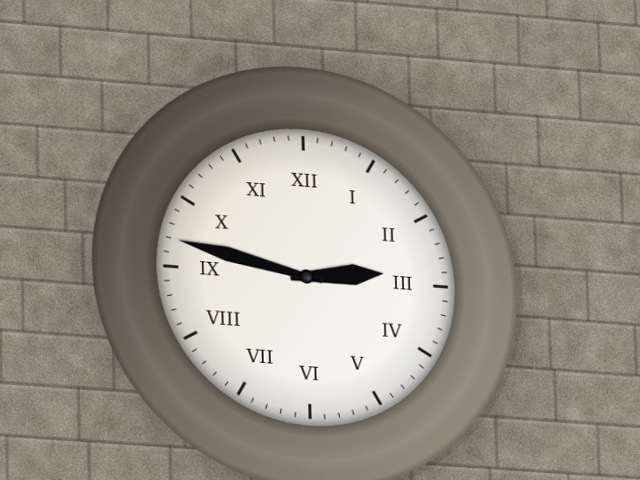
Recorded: {"hour": 2, "minute": 47}
